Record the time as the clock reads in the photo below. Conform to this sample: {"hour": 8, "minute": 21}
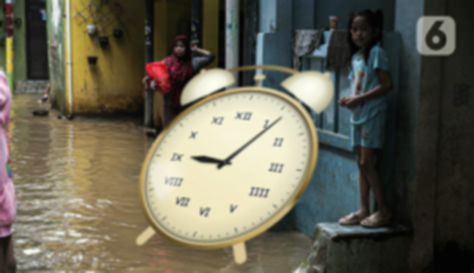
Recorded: {"hour": 9, "minute": 6}
